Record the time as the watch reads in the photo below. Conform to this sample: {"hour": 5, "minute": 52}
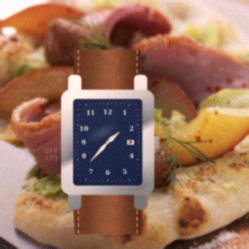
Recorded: {"hour": 1, "minute": 37}
